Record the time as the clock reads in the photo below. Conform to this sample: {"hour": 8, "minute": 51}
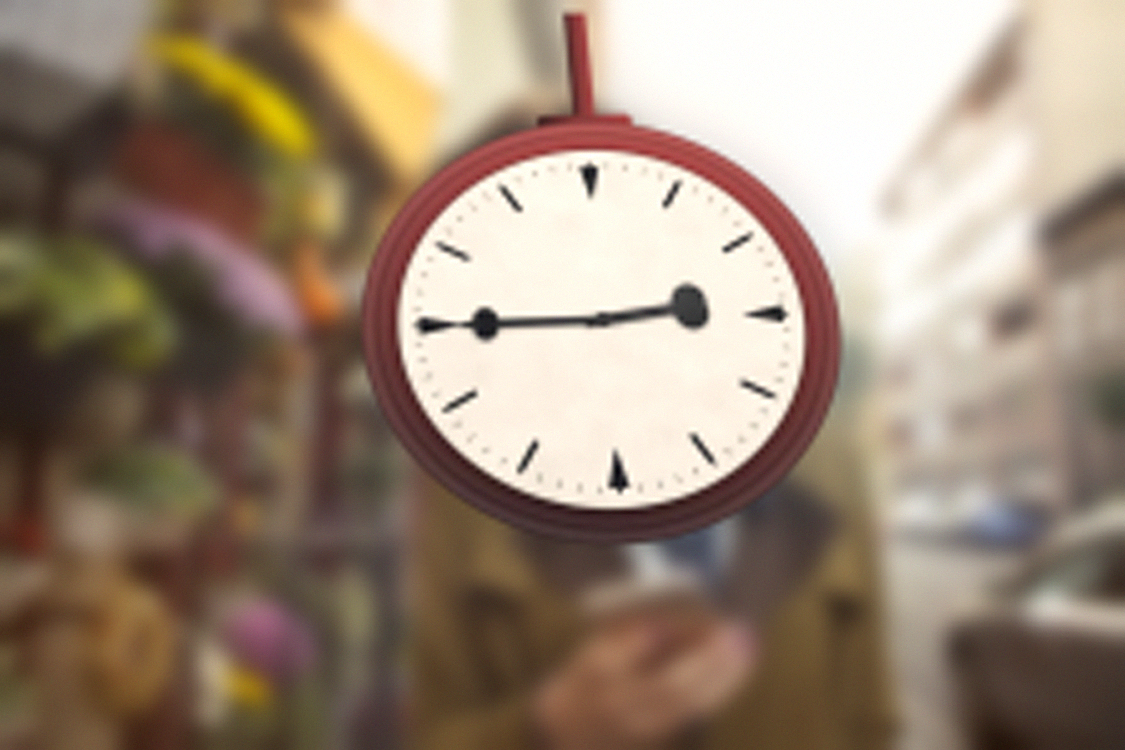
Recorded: {"hour": 2, "minute": 45}
